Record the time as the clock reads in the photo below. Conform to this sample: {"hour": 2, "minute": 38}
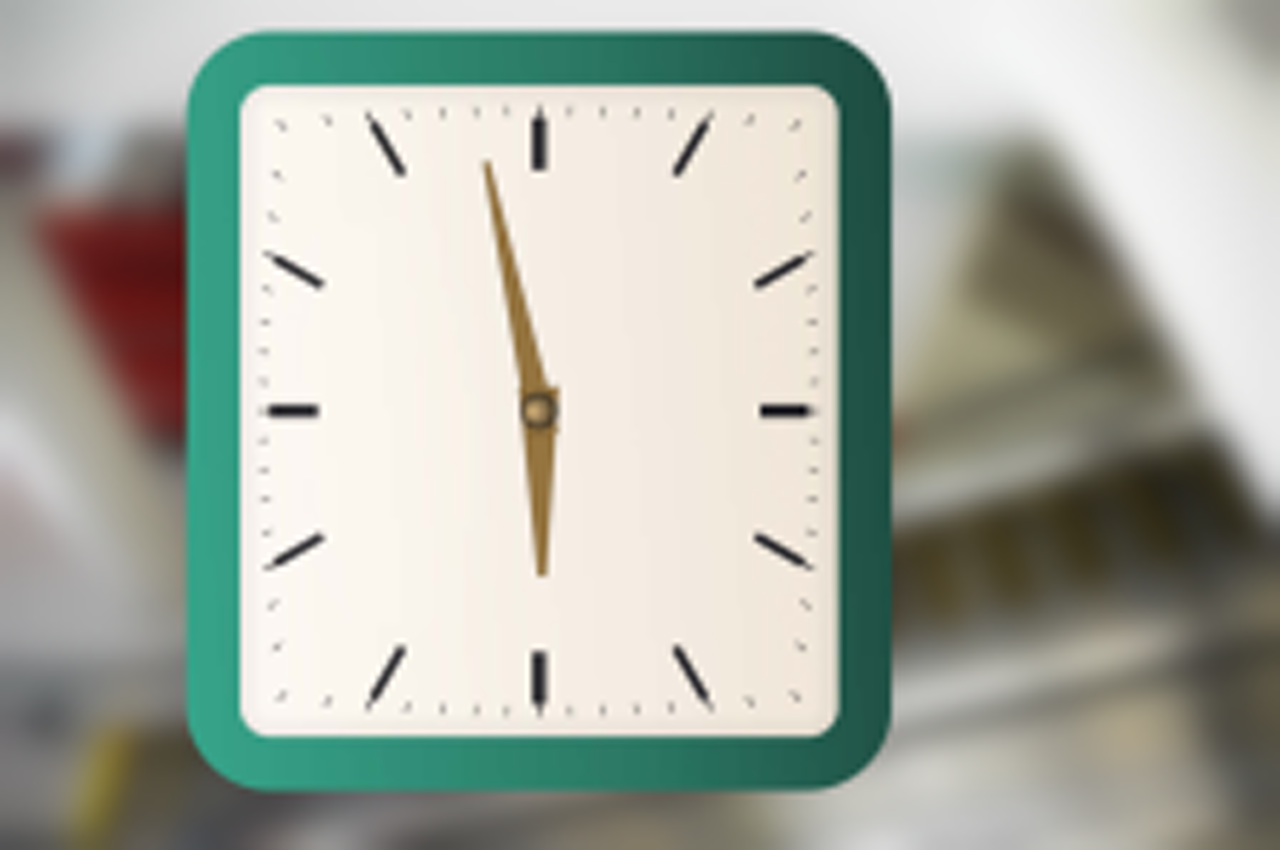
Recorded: {"hour": 5, "minute": 58}
